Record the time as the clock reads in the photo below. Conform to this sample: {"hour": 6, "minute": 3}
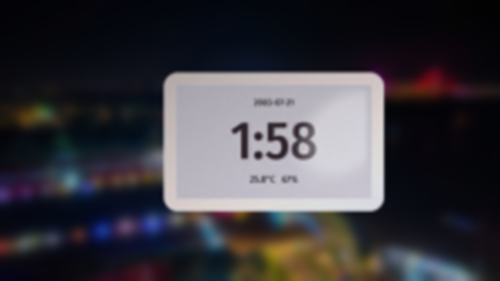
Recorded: {"hour": 1, "minute": 58}
